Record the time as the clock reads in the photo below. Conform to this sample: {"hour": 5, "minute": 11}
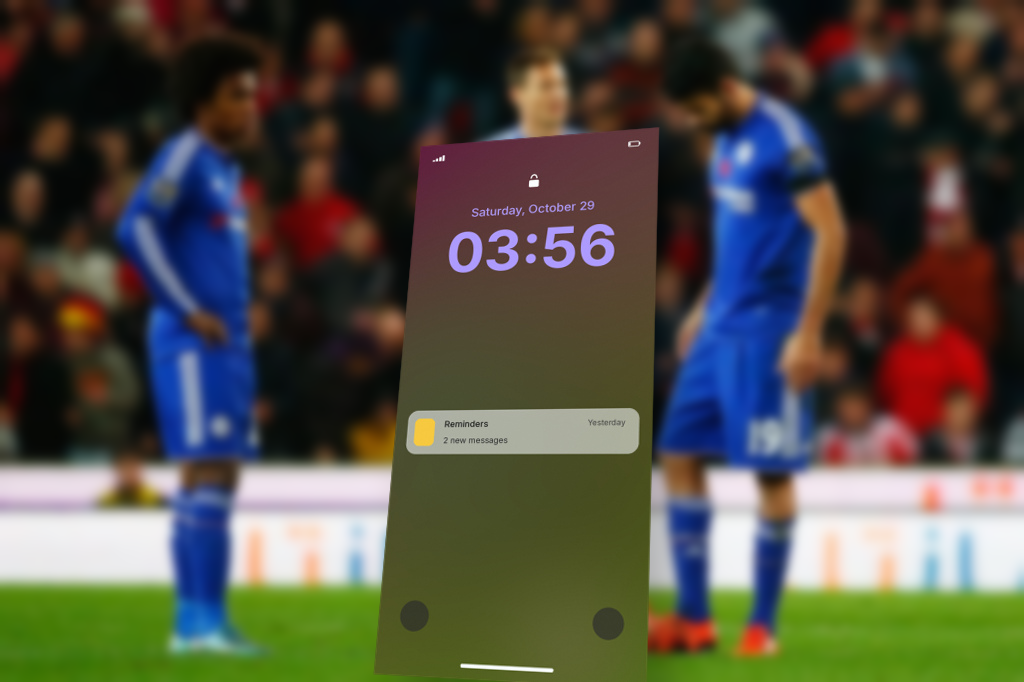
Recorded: {"hour": 3, "minute": 56}
